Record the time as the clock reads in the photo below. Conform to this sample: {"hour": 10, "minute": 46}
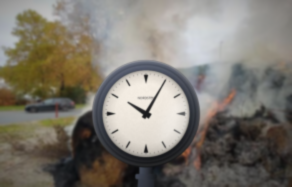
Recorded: {"hour": 10, "minute": 5}
